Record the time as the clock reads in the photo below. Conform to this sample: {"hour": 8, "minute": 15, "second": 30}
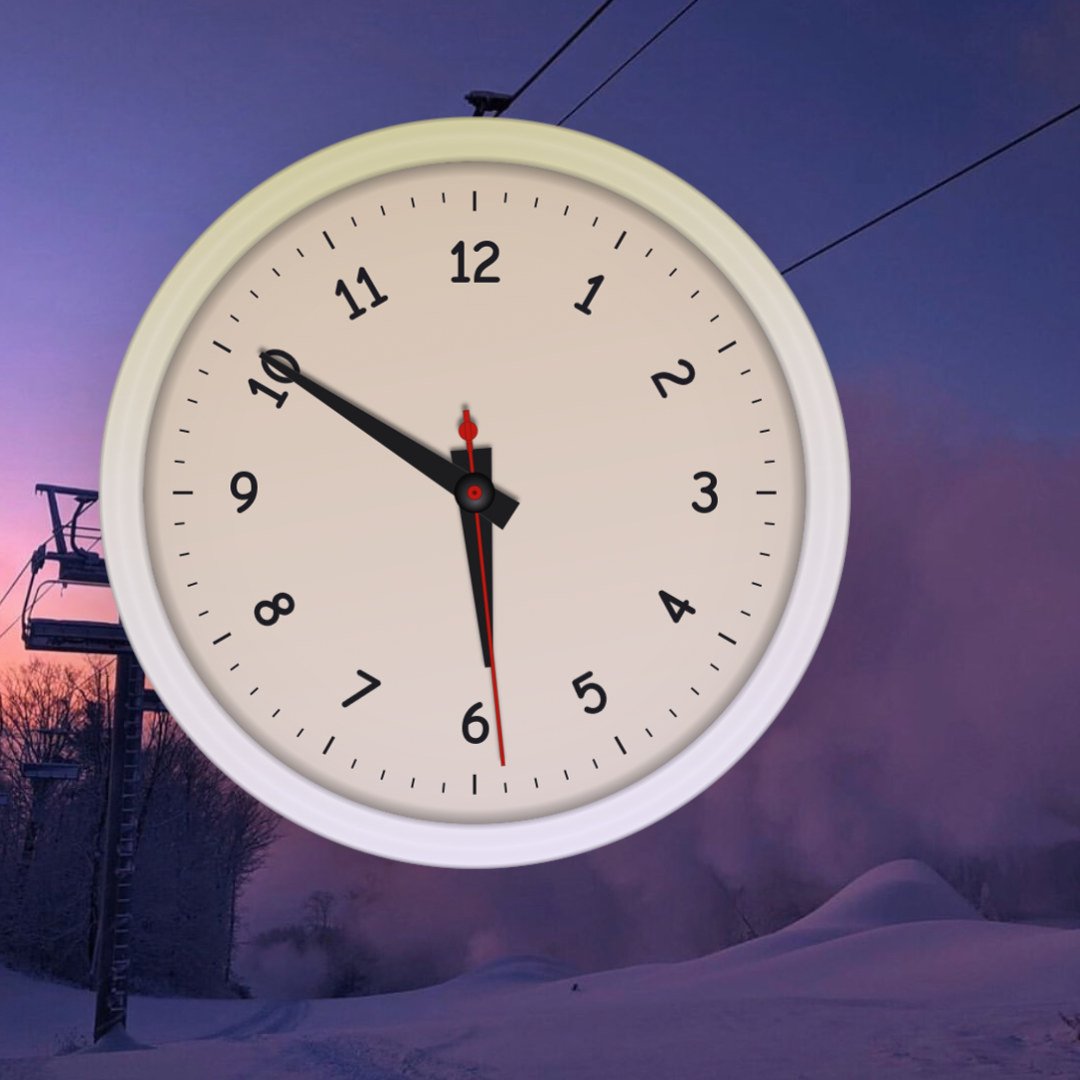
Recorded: {"hour": 5, "minute": 50, "second": 29}
